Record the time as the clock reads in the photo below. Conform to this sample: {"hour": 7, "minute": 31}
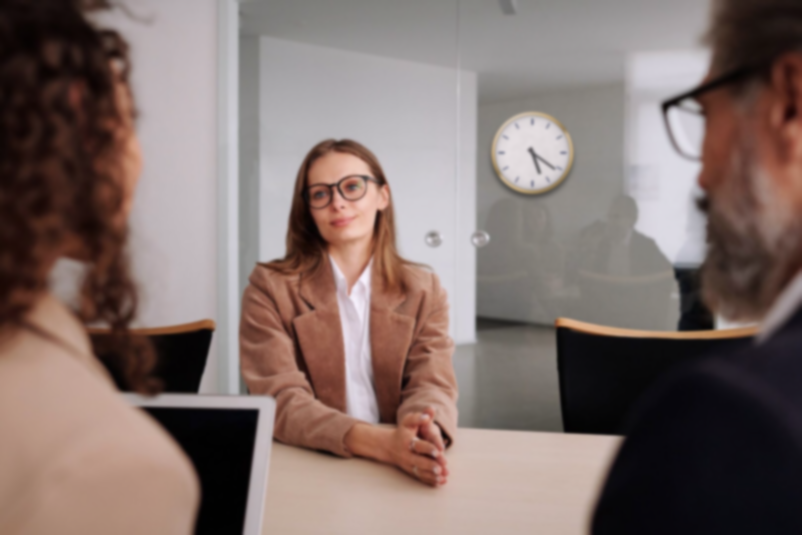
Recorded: {"hour": 5, "minute": 21}
